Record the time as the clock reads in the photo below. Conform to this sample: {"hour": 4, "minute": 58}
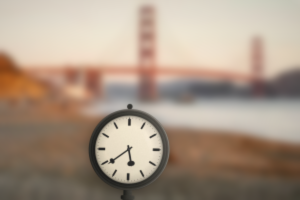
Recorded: {"hour": 5, "minute": 39}
